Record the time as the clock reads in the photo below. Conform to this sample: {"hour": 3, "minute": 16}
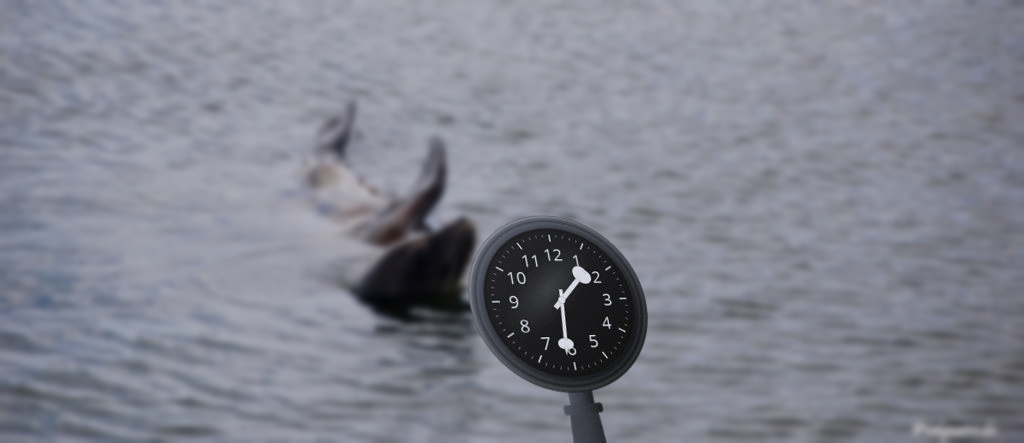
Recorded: {"hour": 1, "minute": 31}
